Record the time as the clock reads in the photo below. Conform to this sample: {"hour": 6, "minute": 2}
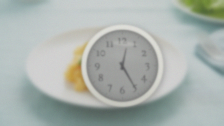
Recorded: {"hour": 12, "minute": 25}
